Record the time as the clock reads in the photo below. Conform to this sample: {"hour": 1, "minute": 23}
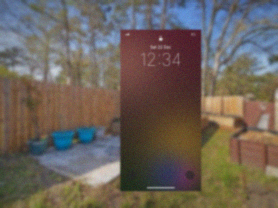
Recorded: {"hour": 12, "minute": 34}
